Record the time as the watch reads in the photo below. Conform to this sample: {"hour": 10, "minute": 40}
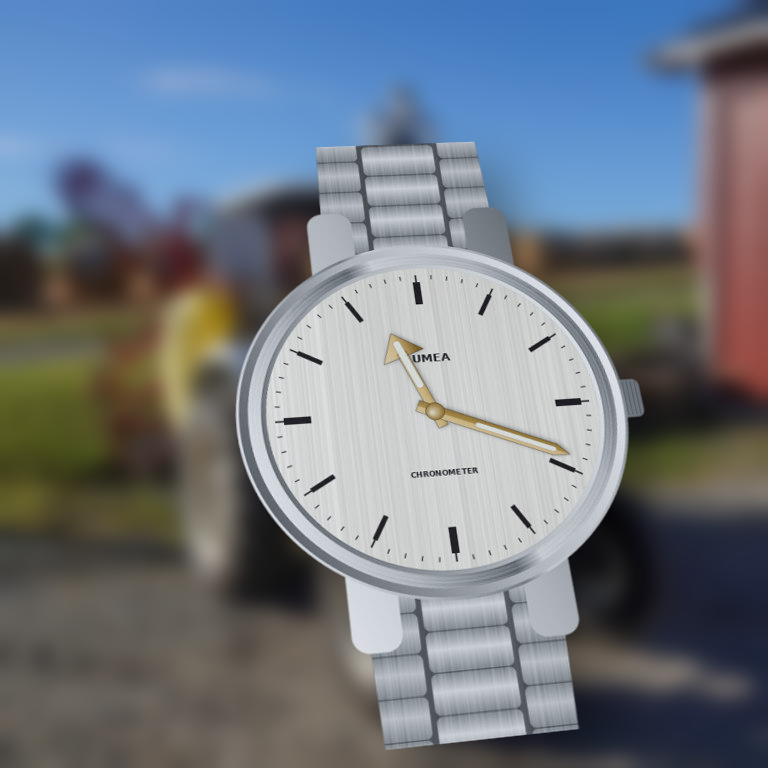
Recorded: {"hour": 11, "minute": 19}
